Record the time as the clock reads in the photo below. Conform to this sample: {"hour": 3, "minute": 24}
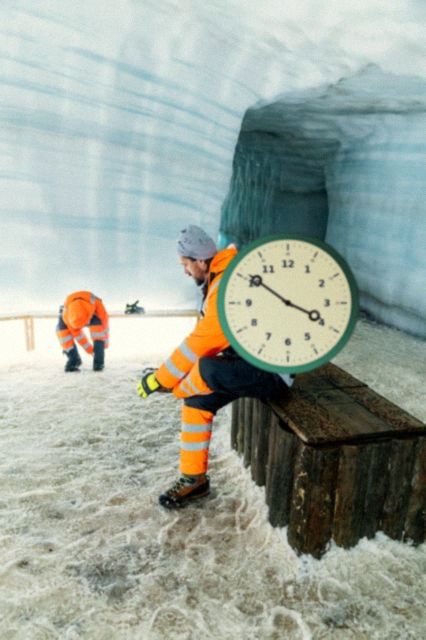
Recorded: {"hour": 3, "minute": 51}
